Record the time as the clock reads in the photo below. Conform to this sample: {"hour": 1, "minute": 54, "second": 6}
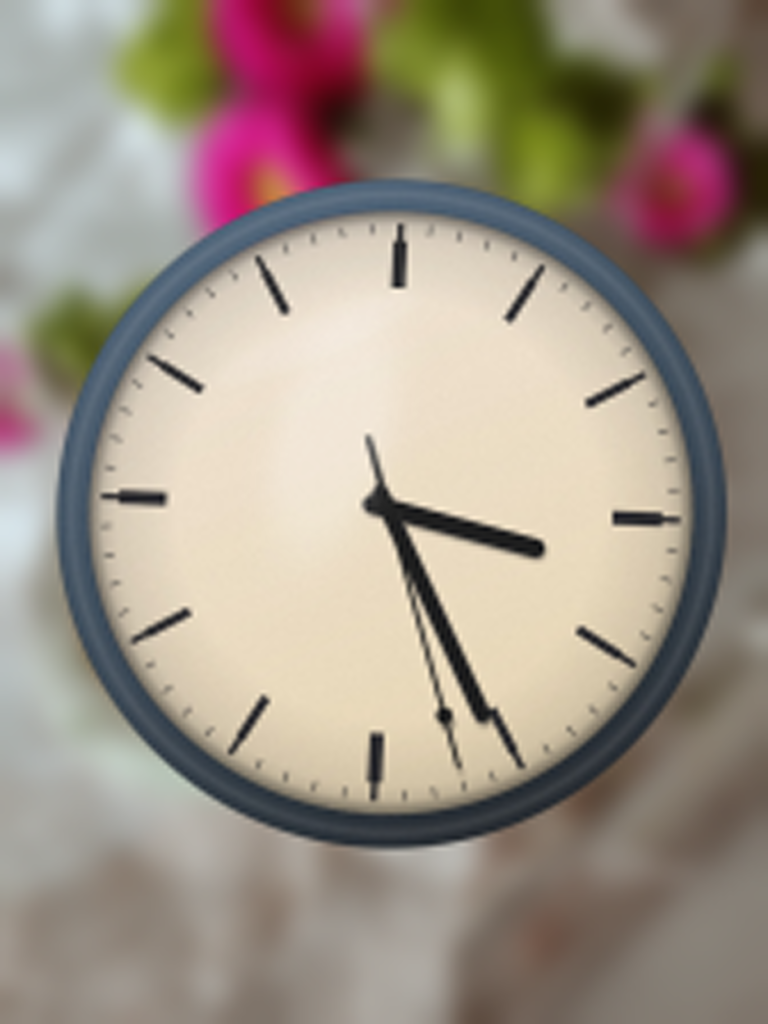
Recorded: {"hour": 3, "minute": 25, "second": 27}
